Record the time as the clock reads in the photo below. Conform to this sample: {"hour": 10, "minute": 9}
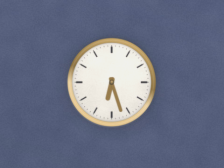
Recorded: {"hour": 6, "minute": 27}
